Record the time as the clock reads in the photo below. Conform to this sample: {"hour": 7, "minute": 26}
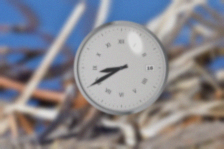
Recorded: {"hour": 8, "minute": 40}
